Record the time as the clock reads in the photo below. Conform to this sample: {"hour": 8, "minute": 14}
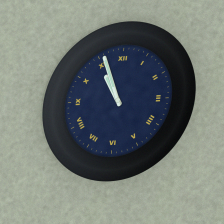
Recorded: {"hour": 10, "minute": 56}
